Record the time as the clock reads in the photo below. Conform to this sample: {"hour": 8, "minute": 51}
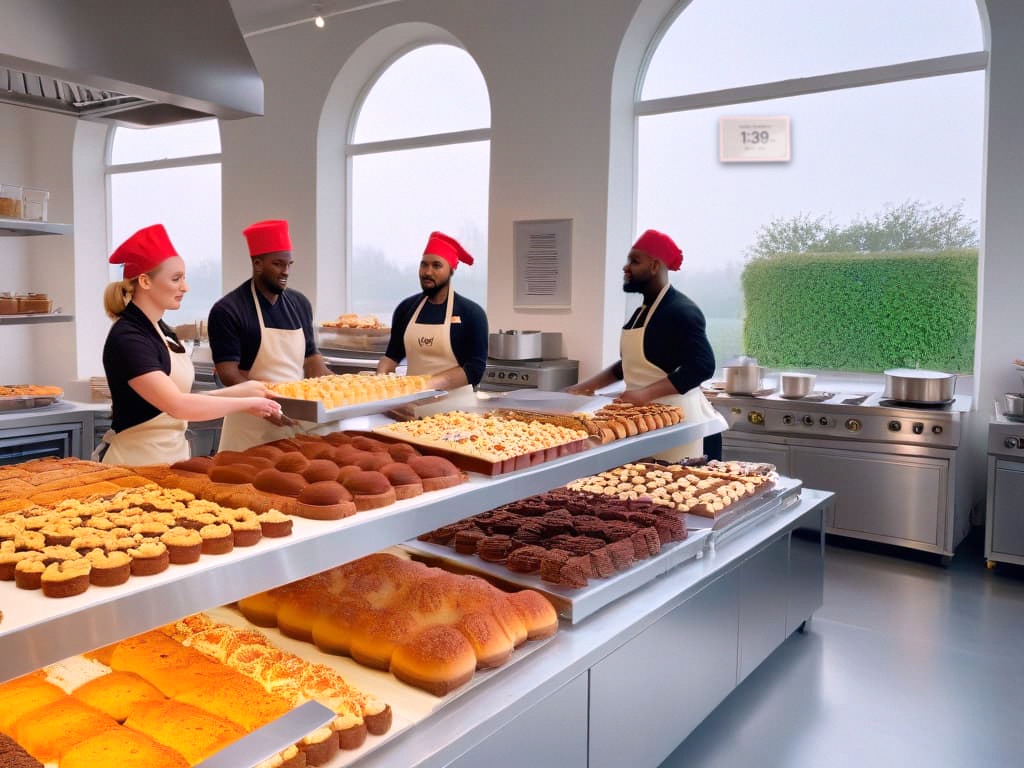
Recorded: {"hour": 1, "minute": 39}
